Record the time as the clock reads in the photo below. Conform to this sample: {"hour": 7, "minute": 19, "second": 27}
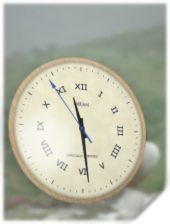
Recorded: {"hour": 11, "minute": 28, "second": 54}
